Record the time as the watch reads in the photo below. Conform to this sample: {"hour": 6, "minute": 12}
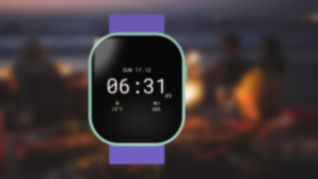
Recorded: {"hour": 6, "minute": 31}
